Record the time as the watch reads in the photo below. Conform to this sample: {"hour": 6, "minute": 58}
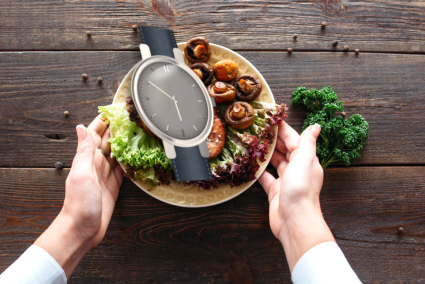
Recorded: {"hour": 5, "minute": 51}
